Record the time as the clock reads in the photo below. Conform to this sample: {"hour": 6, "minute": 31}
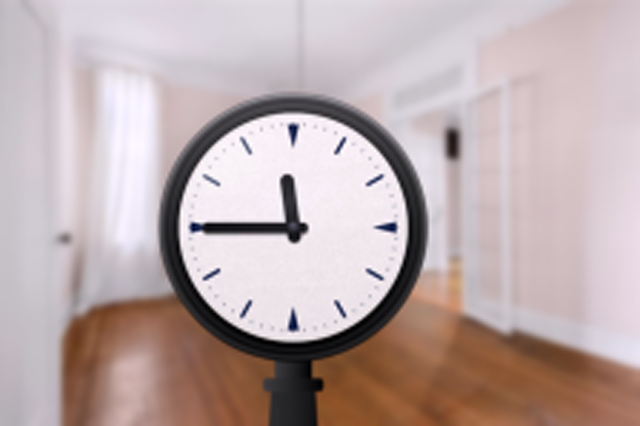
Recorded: {"hour": 11, "minute": 45}
